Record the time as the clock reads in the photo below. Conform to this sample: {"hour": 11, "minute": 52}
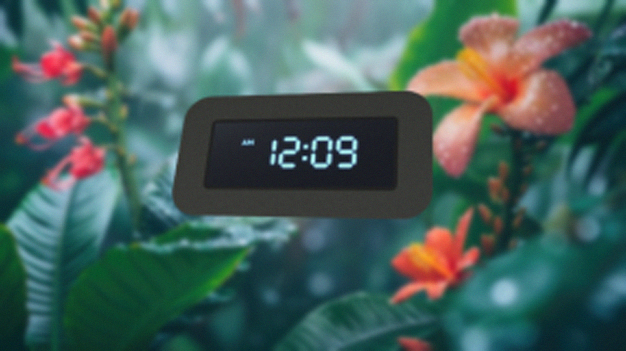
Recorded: {"hour": 12, "minute": 9}
